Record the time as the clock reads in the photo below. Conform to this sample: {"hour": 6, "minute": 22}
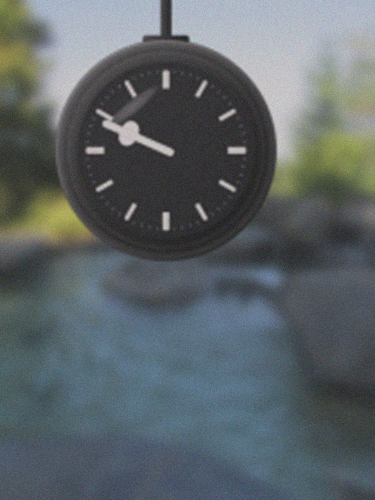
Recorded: {"hour": 9, "minute": 49}
